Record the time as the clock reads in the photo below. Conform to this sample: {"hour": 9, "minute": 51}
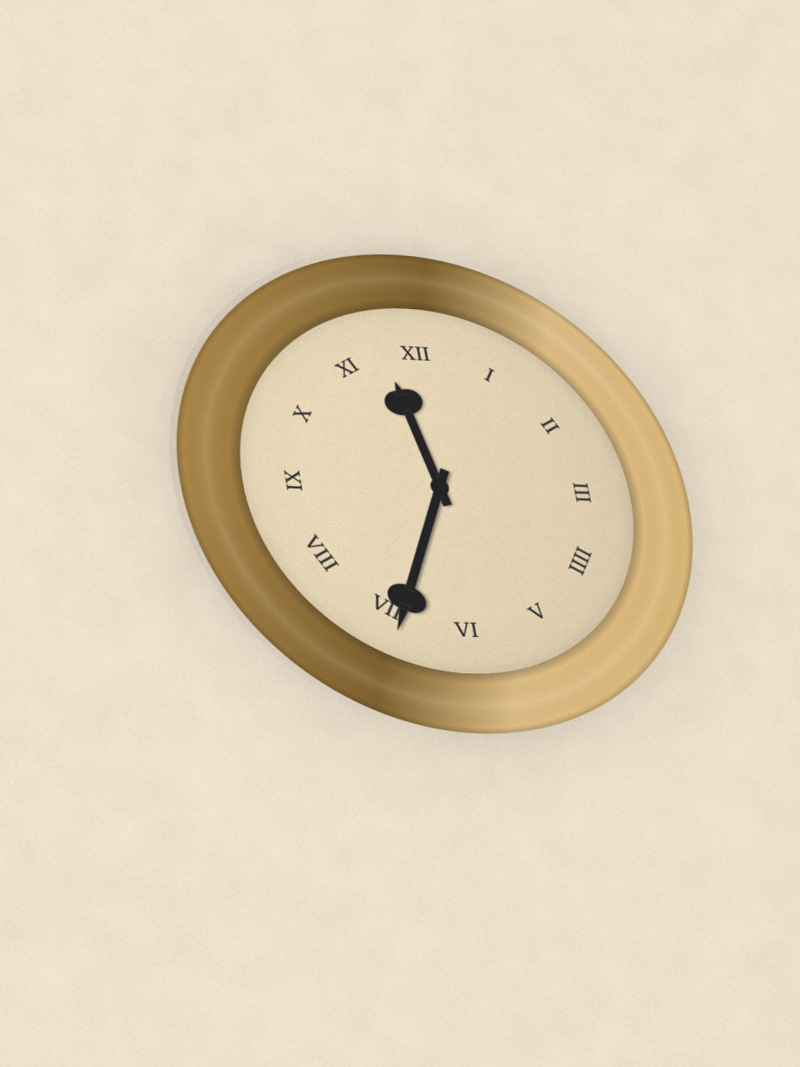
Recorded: {"hour": 11, "minute": 34}
